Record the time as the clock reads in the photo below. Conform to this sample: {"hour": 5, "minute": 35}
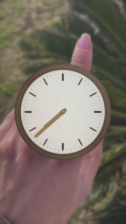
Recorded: {"hour": 7, "minute": 38}
